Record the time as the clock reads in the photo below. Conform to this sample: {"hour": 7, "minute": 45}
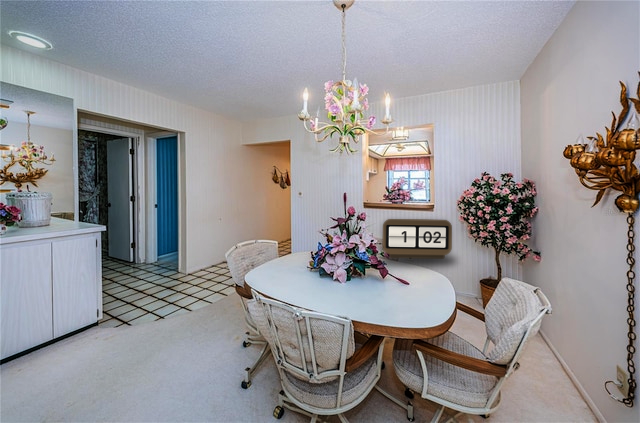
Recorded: {"hour": 1, "minute": 2}
